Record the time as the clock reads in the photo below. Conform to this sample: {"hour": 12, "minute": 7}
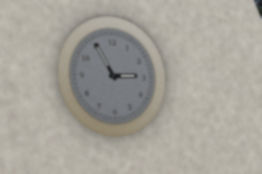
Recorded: {"hour": 2, "minute": 55}
